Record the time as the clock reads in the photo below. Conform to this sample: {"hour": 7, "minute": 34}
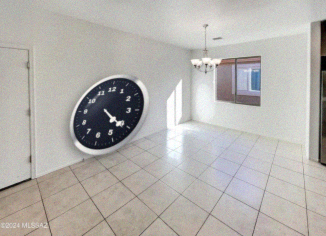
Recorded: {"hour": 4, "minute": 21}
